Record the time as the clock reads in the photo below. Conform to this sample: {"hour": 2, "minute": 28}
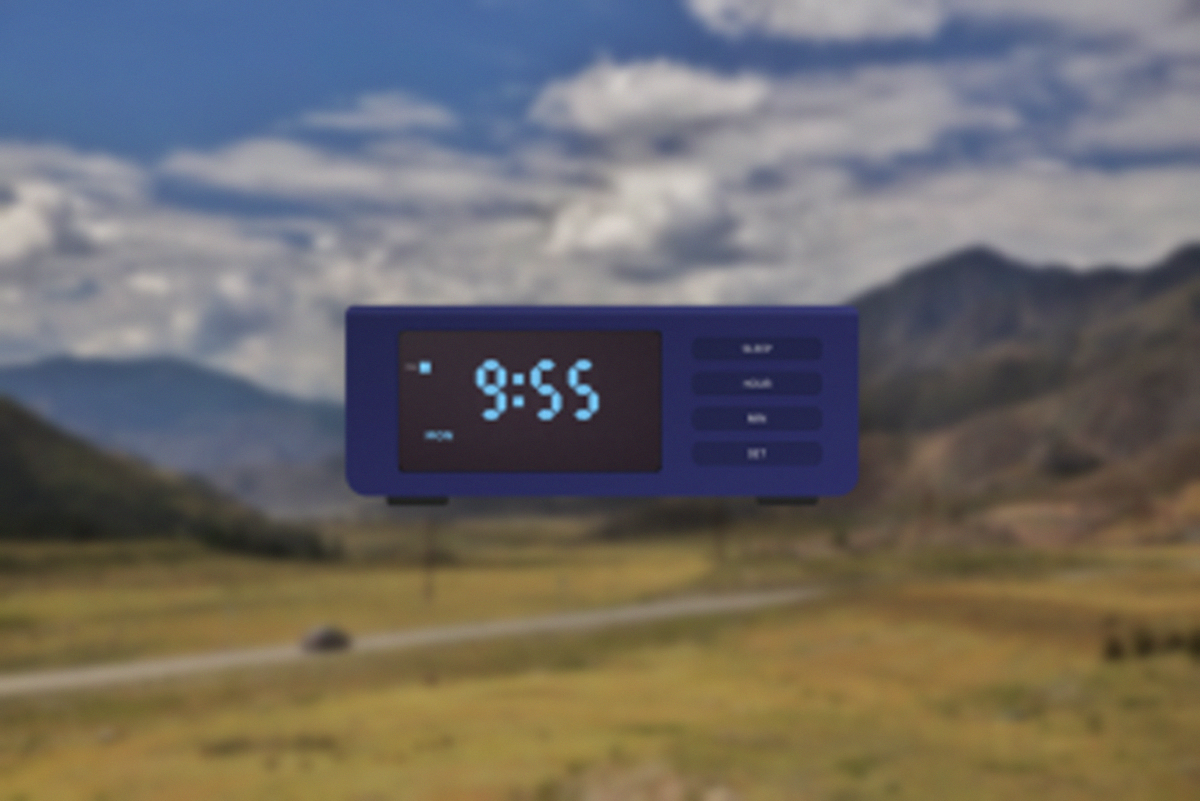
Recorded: {"hour": 9, "minute": 55}
